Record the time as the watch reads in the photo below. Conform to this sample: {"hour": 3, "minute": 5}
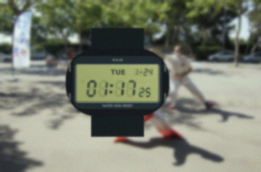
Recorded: {"hour": 1, "minute": 17}
